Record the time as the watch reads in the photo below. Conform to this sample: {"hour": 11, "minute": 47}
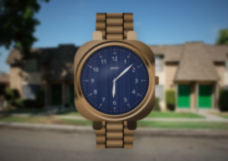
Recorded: {"hour": 6, "minute": 8}
